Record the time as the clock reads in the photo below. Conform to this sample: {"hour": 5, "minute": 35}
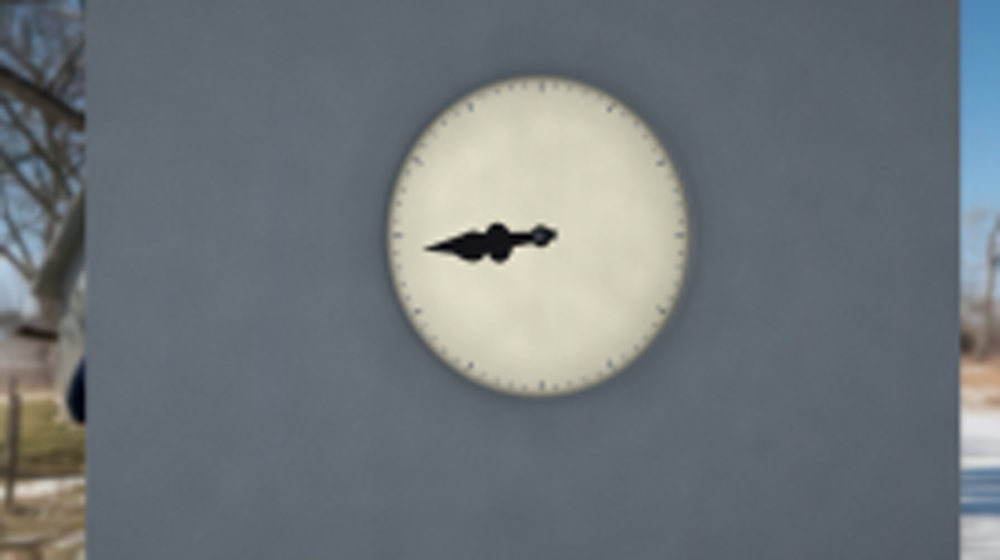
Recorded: {"hour": 8, "minute": 44}
